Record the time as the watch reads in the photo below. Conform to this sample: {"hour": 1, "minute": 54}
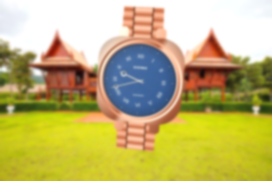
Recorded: {"hour": 9, "minute": 42}
